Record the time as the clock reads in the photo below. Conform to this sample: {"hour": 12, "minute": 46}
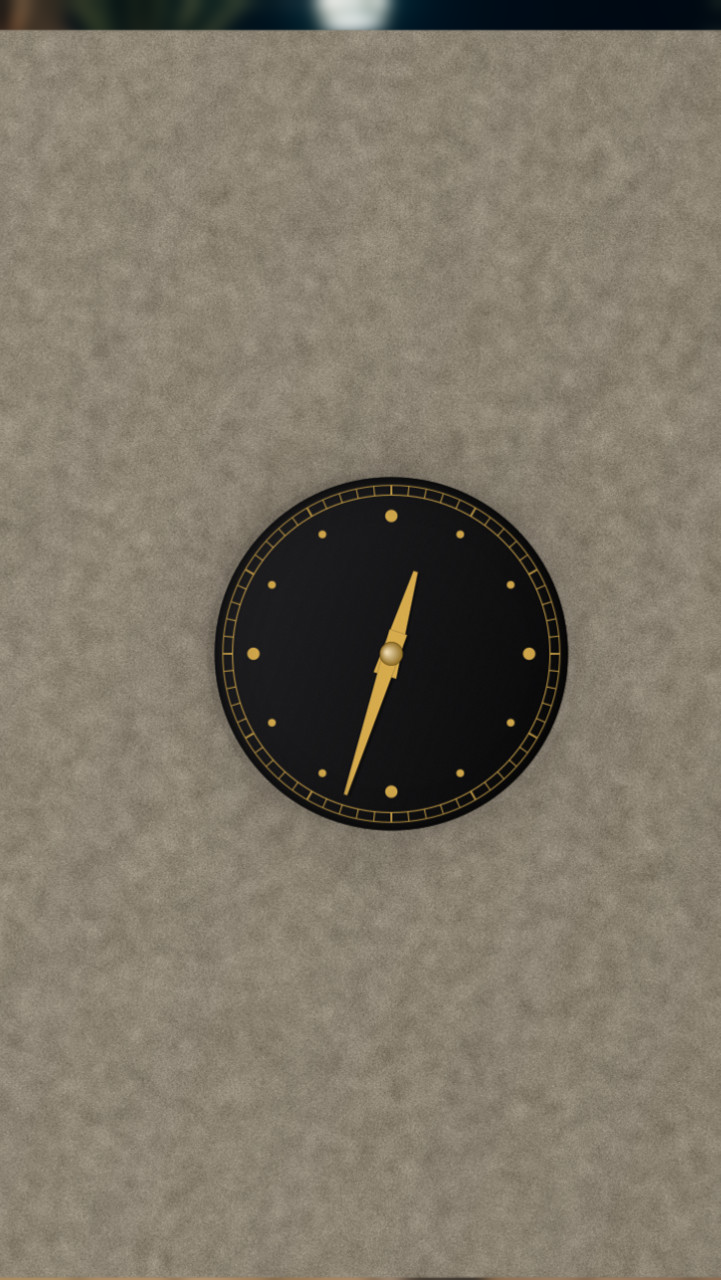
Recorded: {"hour": 12, "minute": 33}
